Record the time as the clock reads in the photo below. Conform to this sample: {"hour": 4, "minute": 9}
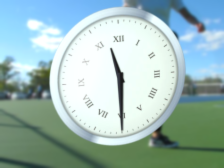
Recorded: {"hour": 11, "minute": 30}
